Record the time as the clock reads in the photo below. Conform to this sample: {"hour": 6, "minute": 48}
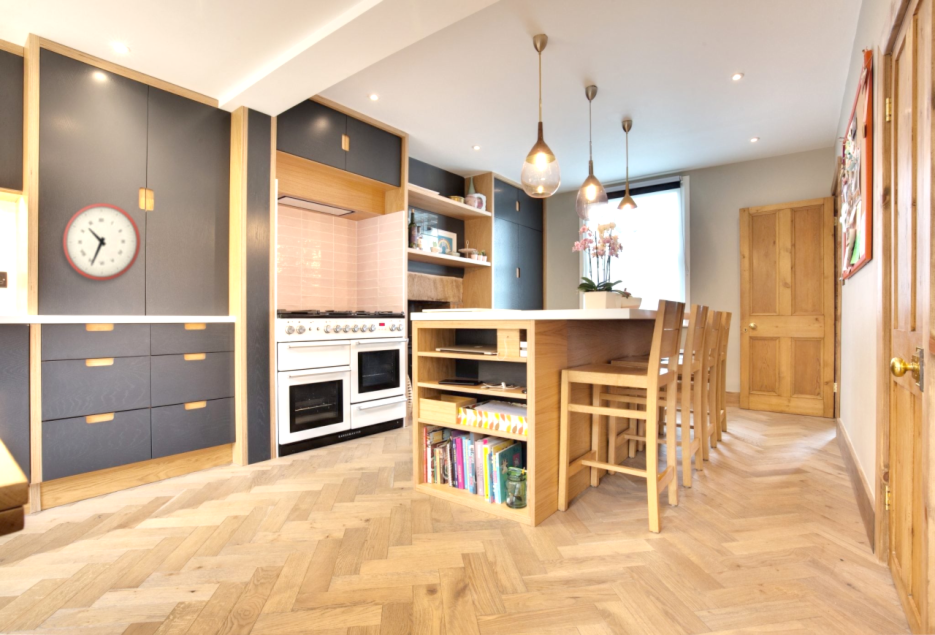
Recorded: {"hour": 10, "minute": 34}
